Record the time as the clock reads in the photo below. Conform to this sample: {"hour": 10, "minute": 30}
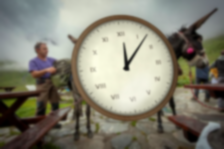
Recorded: {"hour": 12, "minute": 7}
